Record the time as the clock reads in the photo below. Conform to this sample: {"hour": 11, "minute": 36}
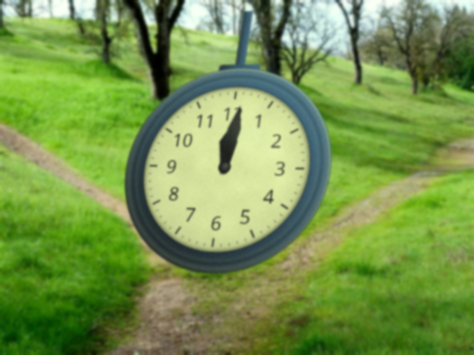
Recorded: {"hour": 12, "minute": 1}
